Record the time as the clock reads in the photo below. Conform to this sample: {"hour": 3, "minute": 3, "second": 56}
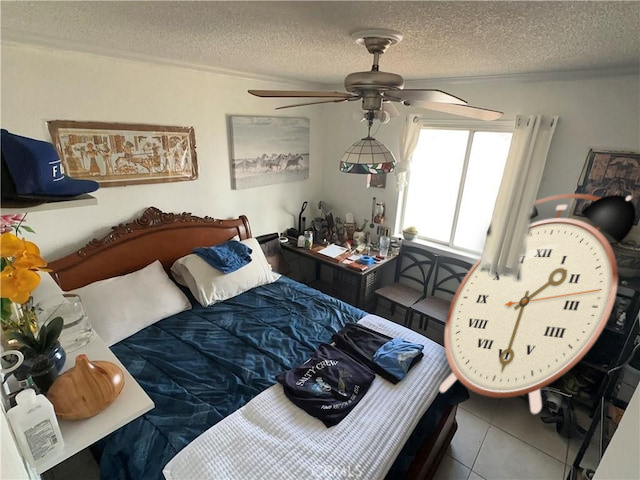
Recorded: {"hour": 1, "minute": 29, "second": 13}
